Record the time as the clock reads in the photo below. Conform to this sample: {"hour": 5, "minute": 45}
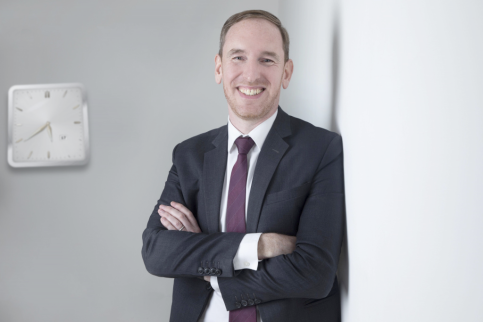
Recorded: {"hour": 5, "minute": 39}
